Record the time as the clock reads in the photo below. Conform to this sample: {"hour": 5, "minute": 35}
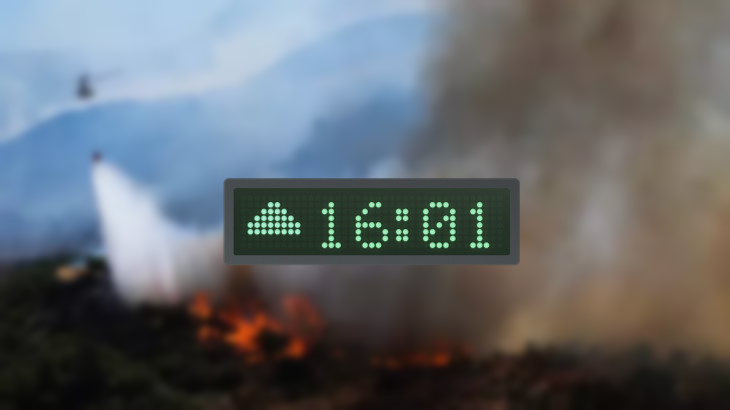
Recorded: {"hour": 16, "minute": 1}
